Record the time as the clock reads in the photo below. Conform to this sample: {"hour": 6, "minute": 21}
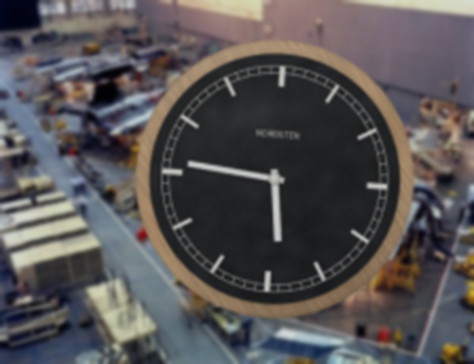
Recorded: {"hour": 5, "minute": 46}
